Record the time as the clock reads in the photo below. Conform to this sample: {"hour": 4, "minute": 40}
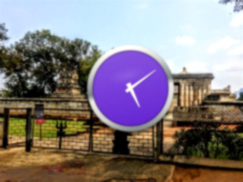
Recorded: {"hour": 5, "minute": 9}
